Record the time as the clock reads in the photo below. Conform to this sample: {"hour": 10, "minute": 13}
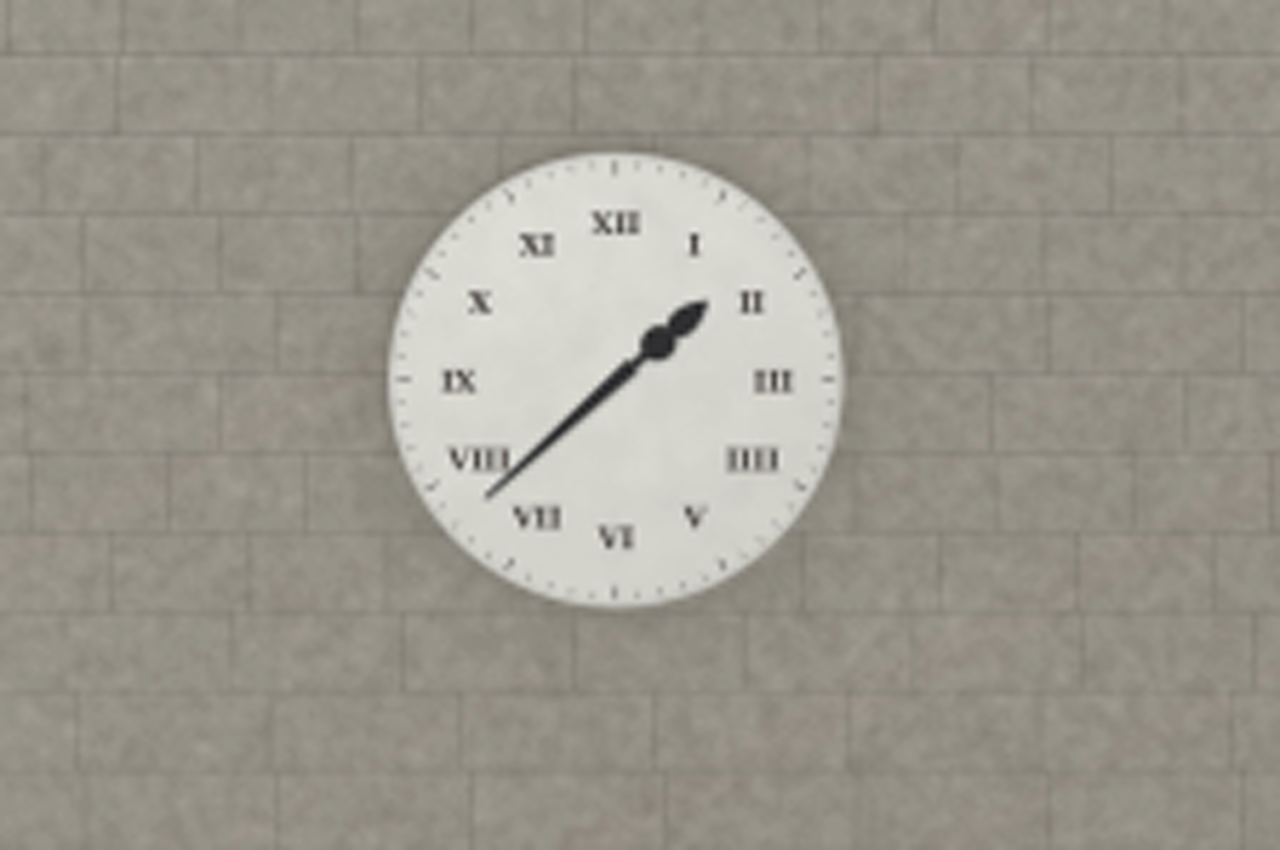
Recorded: {"hour": 1, "minute": 38}
